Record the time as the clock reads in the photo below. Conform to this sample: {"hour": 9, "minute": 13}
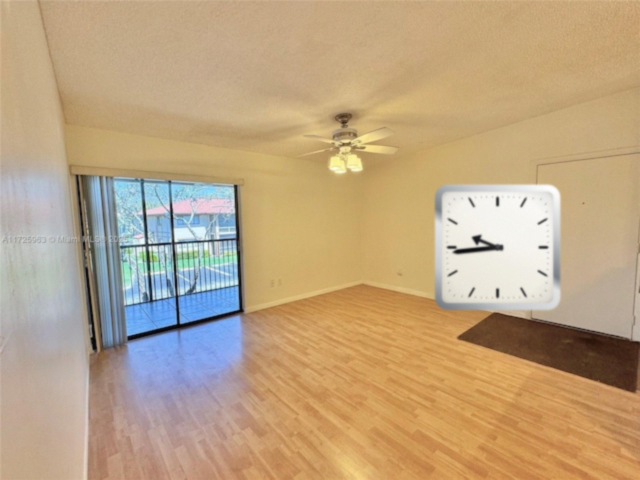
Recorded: {"hour": 9, "minute": 44}
